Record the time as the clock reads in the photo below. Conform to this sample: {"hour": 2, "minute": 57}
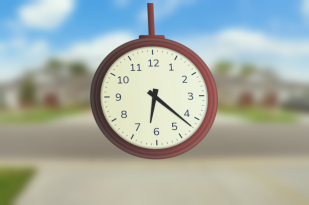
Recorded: {"hour": 6, "minute": 22}
